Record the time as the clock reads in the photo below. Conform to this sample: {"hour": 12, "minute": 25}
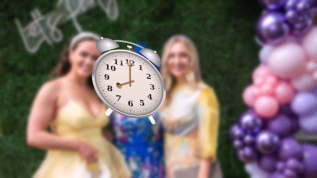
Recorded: {"hour": 8, "minute": 0}
